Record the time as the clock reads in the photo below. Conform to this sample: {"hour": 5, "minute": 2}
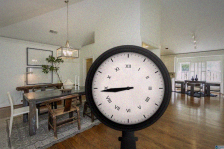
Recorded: {"hour": 8, "minute": 44}
